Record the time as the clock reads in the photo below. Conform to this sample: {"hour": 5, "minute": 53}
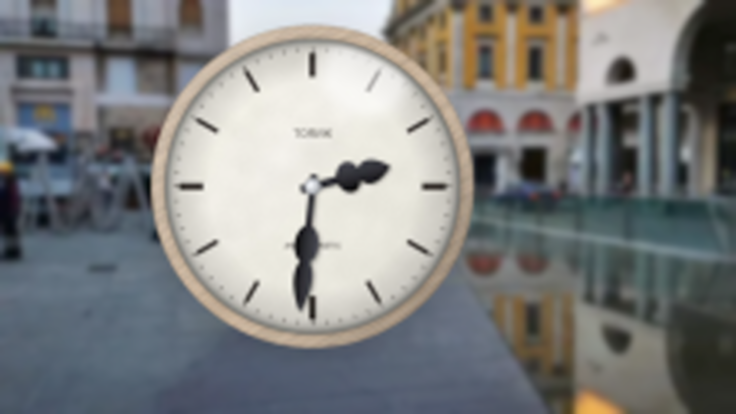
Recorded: {"hour": 2, "minute": 31}
